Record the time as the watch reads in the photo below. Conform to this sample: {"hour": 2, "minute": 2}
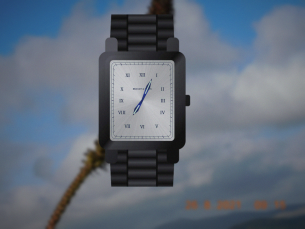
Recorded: {"hour": 7, "minute": 4}
